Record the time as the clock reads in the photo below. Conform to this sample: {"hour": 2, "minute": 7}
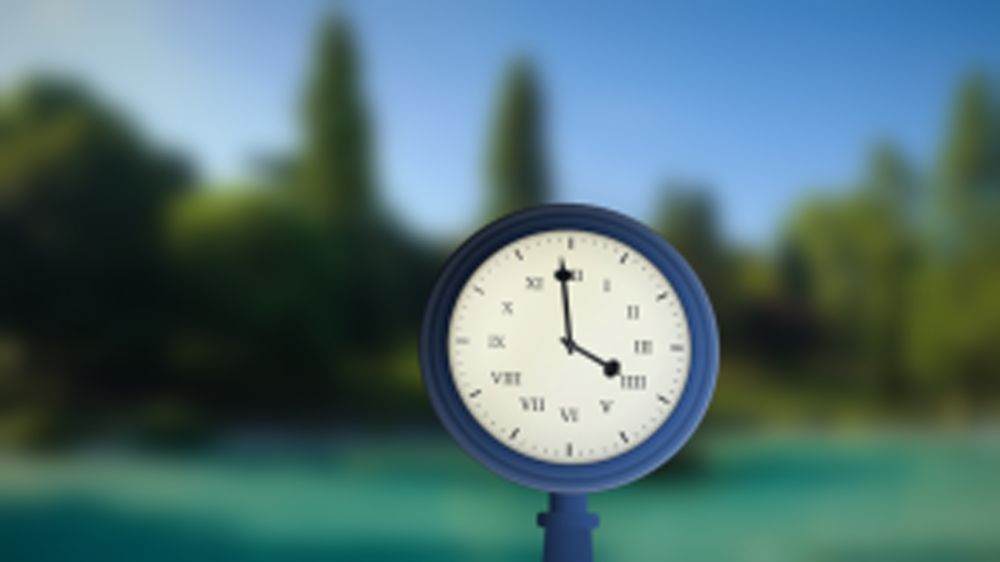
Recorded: {"hour": 3, "minute": 59}
